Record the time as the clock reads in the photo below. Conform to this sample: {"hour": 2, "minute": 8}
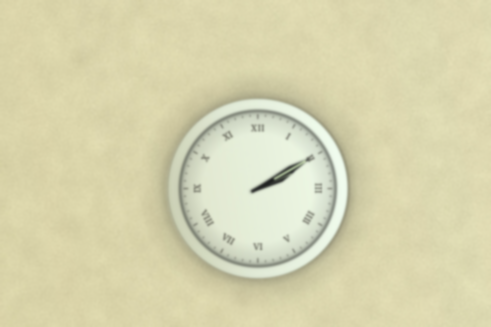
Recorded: {"hour": 2, "minute": 10}
